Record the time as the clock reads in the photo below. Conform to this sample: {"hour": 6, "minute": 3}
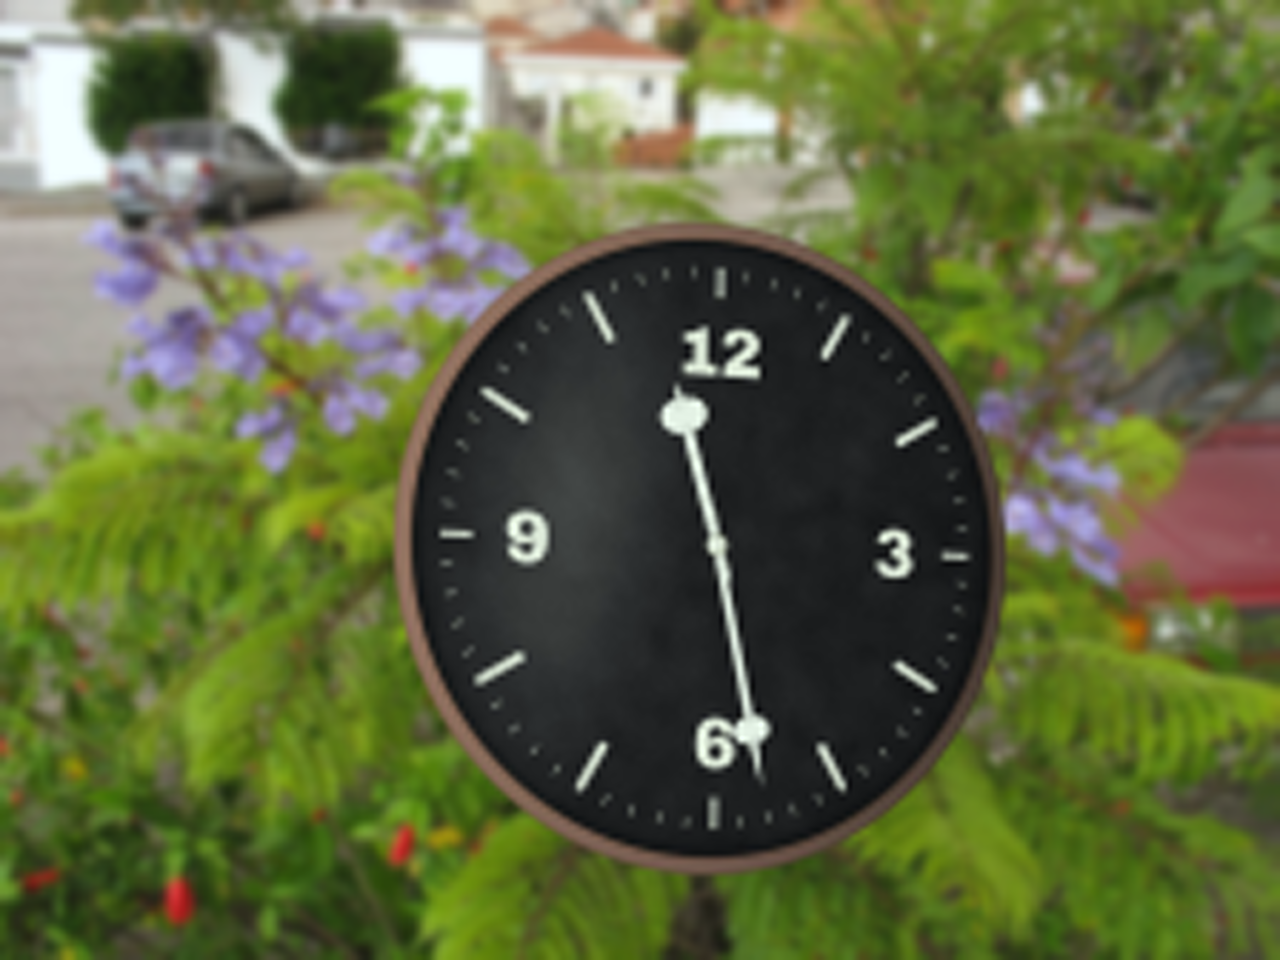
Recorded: {"hour": 11, "minute": 28}
